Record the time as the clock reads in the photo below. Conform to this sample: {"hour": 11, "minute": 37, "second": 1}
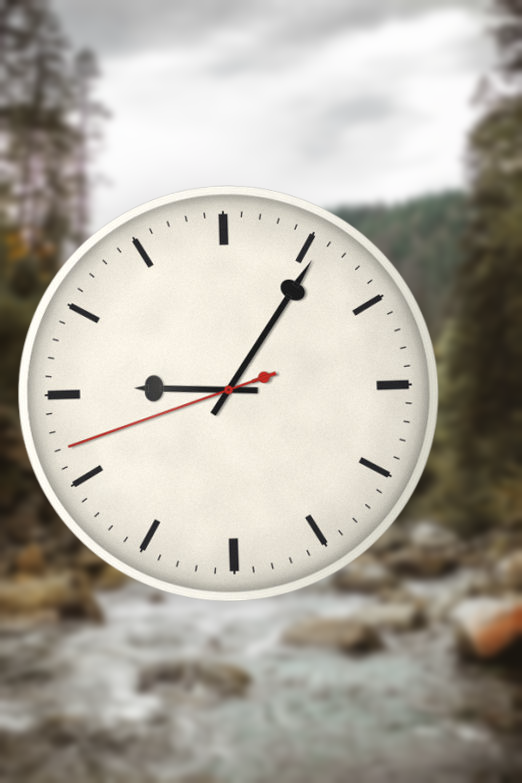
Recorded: {"hour": 9, "minute": 5, "second": 42}
